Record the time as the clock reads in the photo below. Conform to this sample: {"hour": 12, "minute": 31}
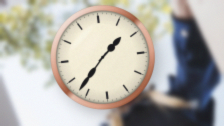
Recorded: {"hour": 1, "minute": 37}
